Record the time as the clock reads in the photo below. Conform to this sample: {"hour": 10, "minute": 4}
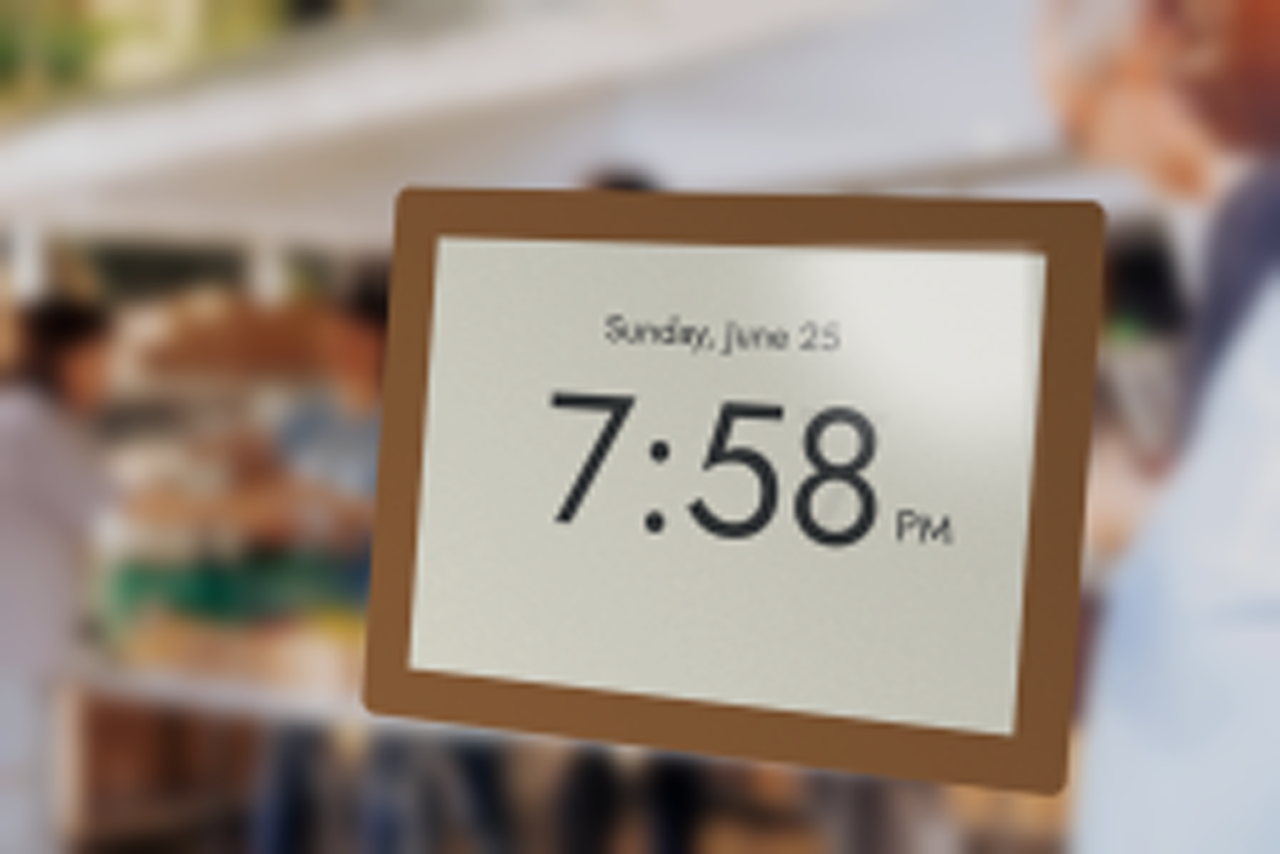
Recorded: {"hour": 7, "minute": 58}
